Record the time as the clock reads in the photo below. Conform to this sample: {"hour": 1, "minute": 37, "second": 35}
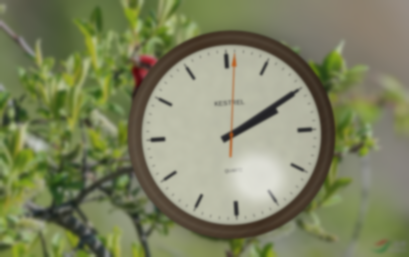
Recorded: {"hour": 2, "minute": 10, "second": 1}
